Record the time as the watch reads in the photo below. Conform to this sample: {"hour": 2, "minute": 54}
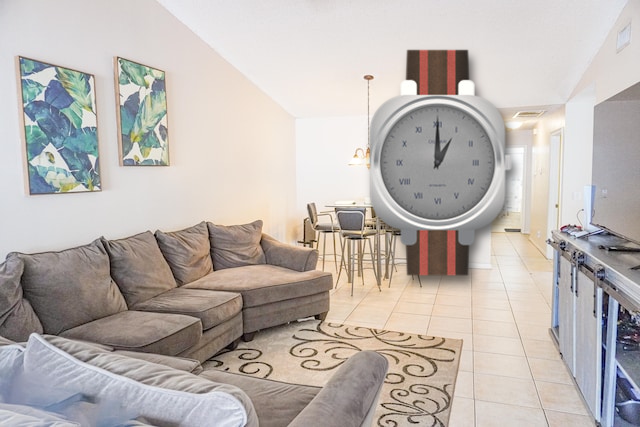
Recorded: {"hour": 1, "minute": 0}
